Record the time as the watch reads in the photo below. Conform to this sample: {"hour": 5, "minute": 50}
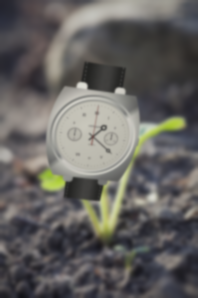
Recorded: {"hour": 1, "minute": 21}
